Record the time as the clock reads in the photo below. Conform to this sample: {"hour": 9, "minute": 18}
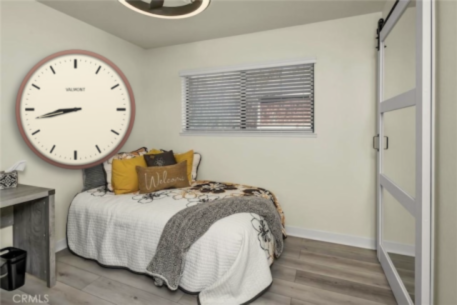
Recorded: {"hour": 8, "minute": 43}
